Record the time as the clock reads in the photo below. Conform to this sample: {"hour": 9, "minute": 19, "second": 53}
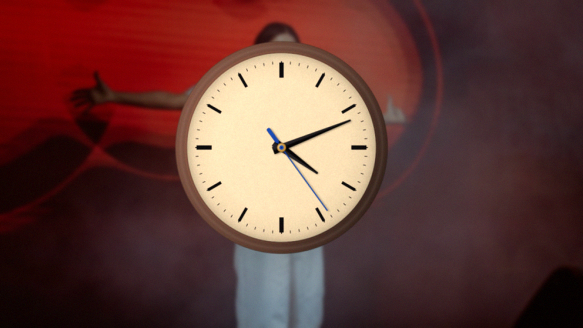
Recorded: {"hour": 4, "minute": 11, "second": 24}
